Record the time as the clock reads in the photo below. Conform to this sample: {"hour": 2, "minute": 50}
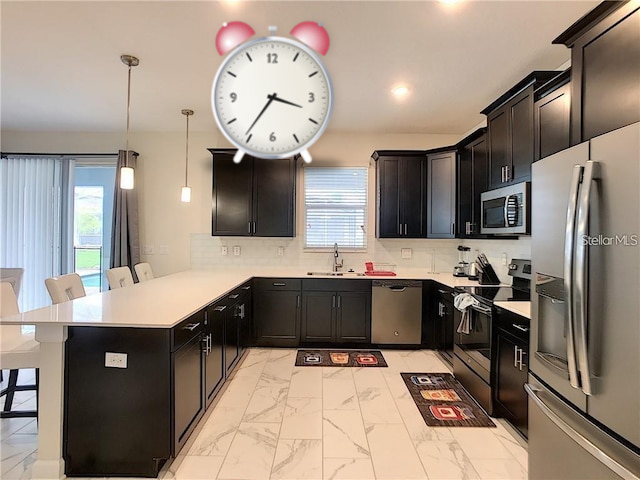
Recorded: {"hour": 3, "minute": 36}
